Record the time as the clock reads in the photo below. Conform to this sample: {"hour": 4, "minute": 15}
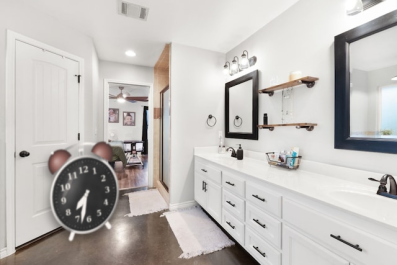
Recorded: {"hour": 7, "minute": 33}
